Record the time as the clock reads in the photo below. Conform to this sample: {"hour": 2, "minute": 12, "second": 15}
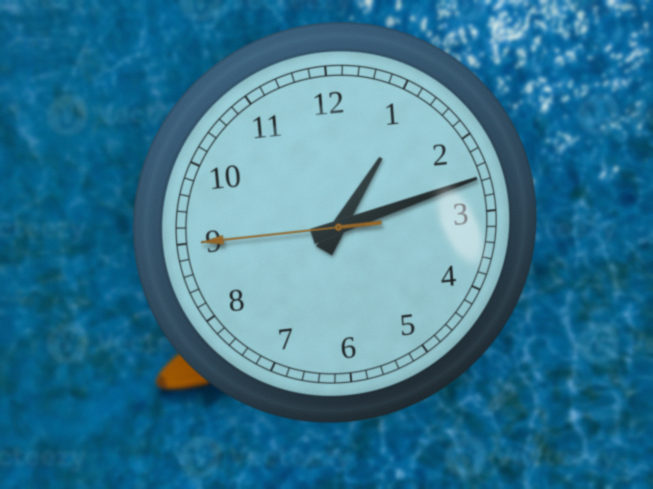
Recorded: {"hour": 1, "minute": 12, "second": 45}
